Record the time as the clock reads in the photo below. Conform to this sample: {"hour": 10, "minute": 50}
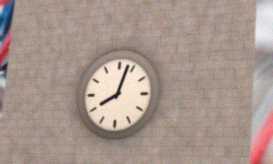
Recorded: {"hour": 8, "minute": 3}
